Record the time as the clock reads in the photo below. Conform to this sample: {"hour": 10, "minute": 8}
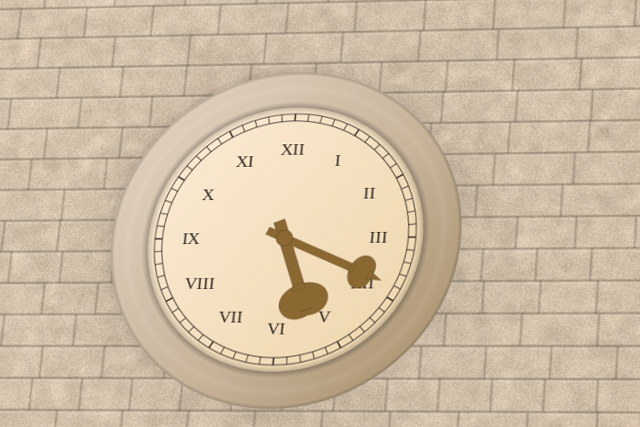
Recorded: {"hour": 5, "minute": 19}
